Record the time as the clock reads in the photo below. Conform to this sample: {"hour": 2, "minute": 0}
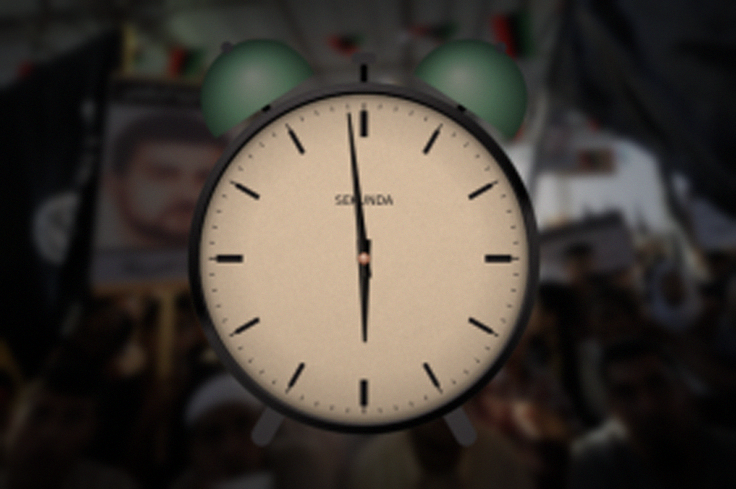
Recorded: {"hour": 5, "minute": 59}
